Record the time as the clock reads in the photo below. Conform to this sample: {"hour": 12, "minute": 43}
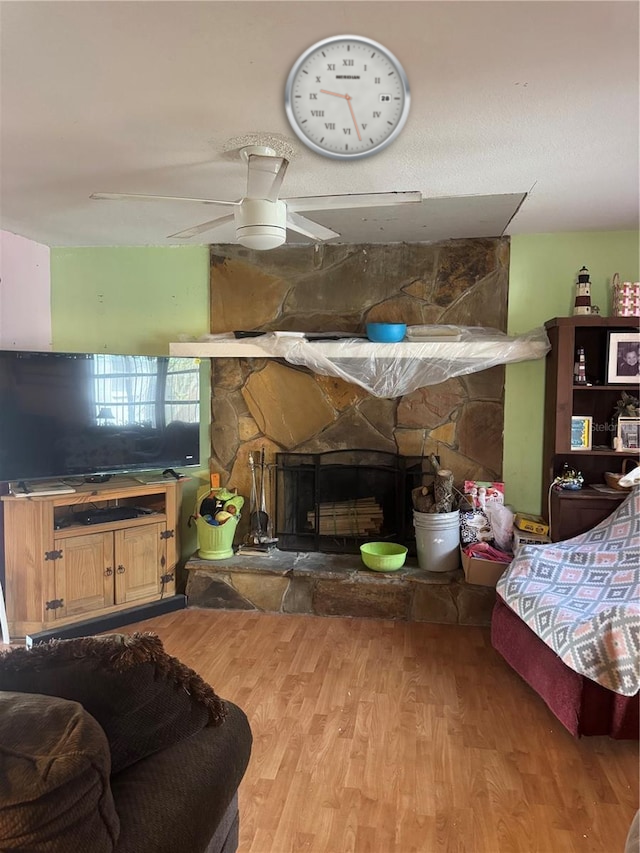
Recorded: {"hour": 9, "minute": 27}
